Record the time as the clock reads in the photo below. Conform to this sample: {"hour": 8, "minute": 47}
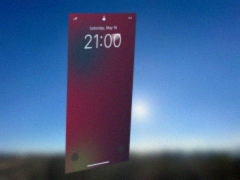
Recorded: {"hour": 21, "minute": 0}
